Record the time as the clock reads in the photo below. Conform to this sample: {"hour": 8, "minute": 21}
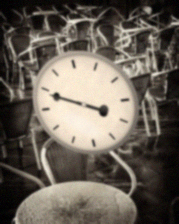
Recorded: {"hour": 3, "minute": 49}
